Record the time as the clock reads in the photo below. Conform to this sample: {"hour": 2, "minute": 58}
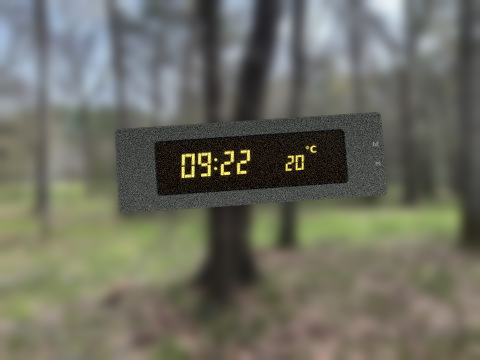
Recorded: {"hour": 9, "minute": 22}
